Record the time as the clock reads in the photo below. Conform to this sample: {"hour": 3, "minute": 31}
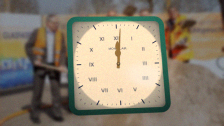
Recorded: {"hour": 12, "minute": 1}
